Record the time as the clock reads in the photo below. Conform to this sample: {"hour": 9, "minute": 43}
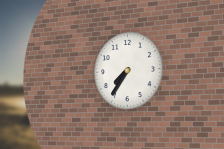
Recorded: {"hour": 7, "minute": 36}
